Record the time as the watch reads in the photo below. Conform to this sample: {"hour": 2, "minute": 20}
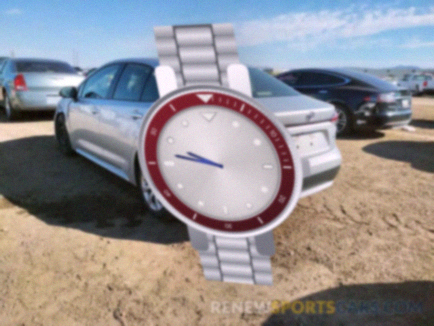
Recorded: {"hour": 9, "minute": 47}
